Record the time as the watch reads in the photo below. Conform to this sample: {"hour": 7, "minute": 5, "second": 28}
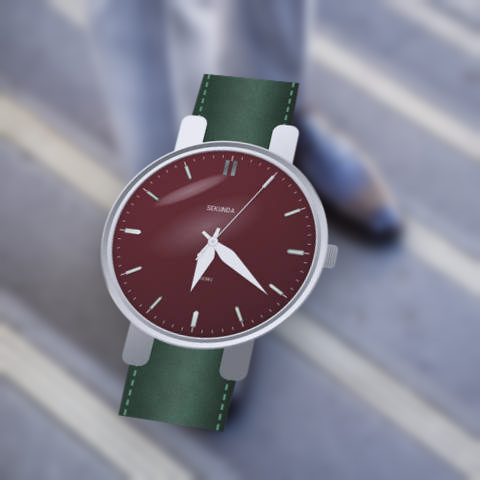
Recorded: {"hour": 6, "minute": 21, "second": 5}
